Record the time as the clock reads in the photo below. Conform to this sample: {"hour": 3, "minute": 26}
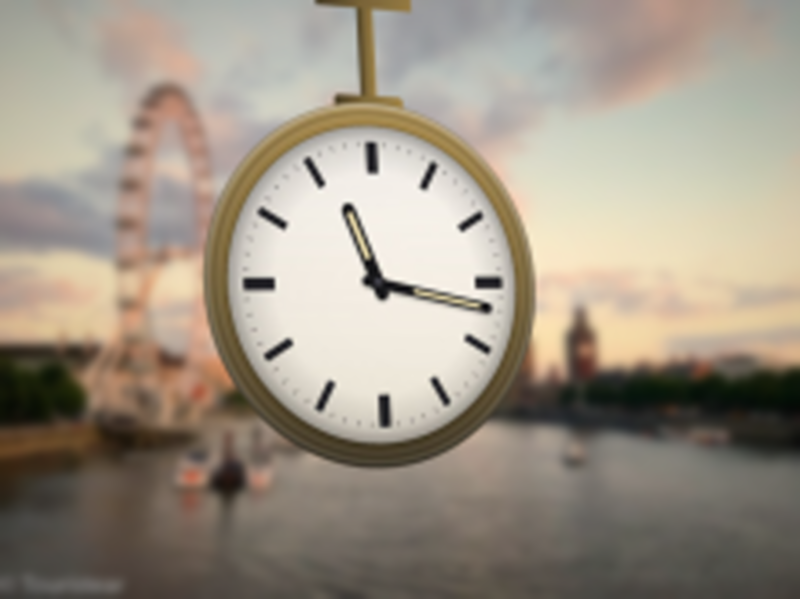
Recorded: {"hour": 11, "minute": 17}
